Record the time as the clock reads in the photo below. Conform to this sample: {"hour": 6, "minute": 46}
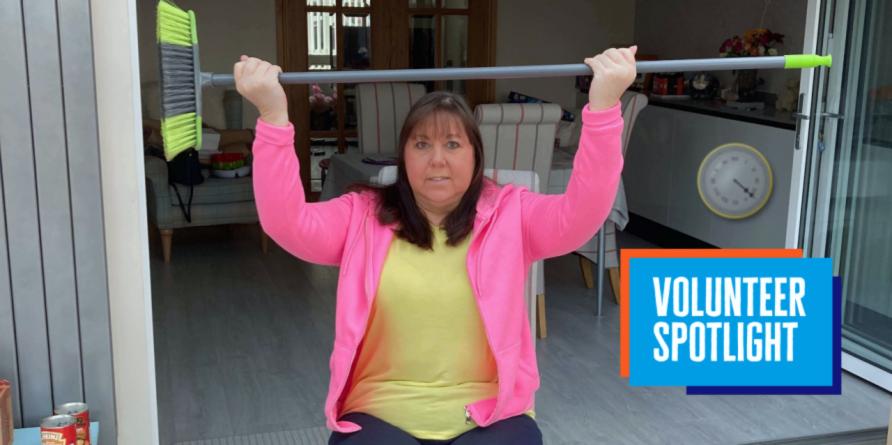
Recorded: {"hour": 4, "minute": 22}
